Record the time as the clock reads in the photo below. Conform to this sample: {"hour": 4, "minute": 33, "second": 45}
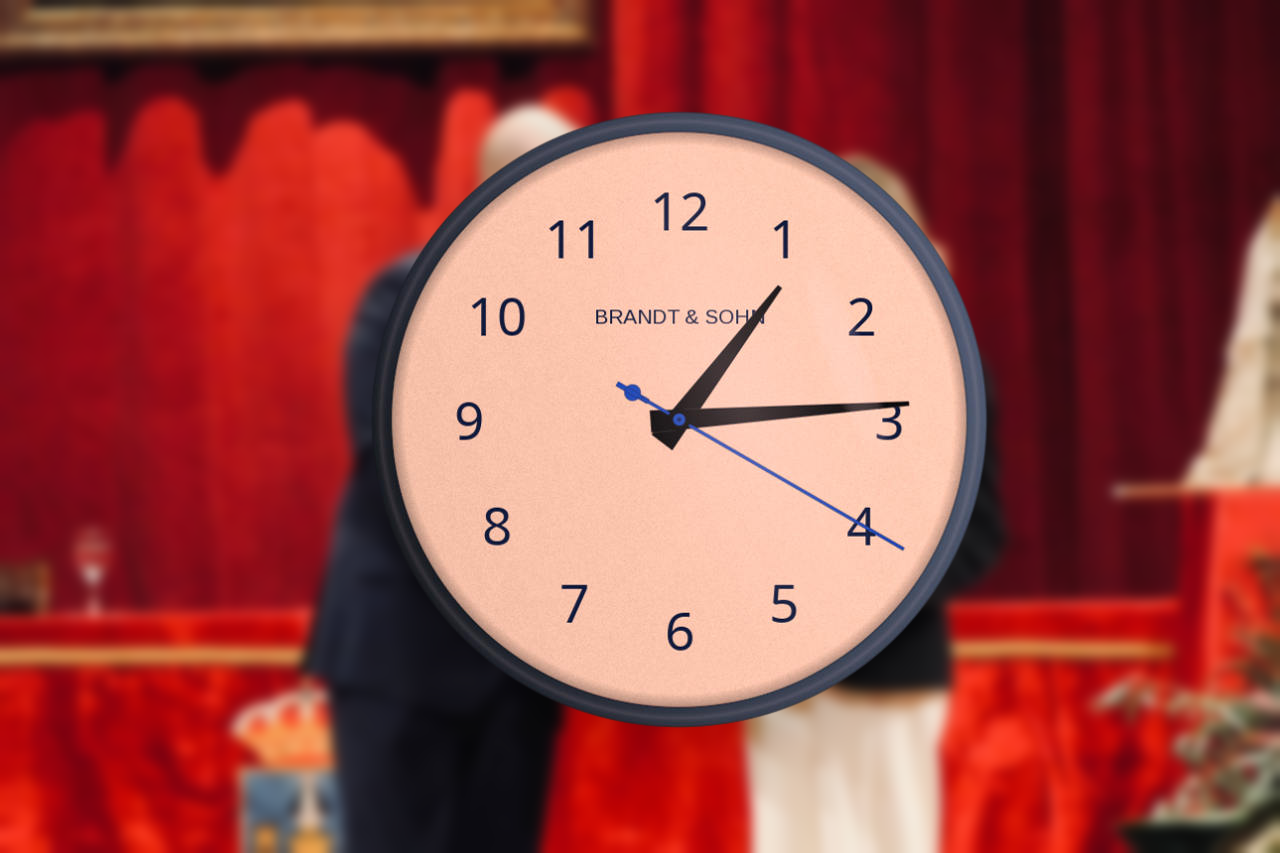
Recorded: {"hour": 1, "minute": 14, "second": 20}
